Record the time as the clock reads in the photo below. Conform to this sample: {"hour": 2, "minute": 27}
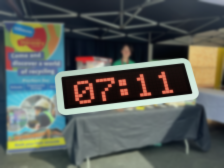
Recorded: {"hour": 7, "minute": 11}
